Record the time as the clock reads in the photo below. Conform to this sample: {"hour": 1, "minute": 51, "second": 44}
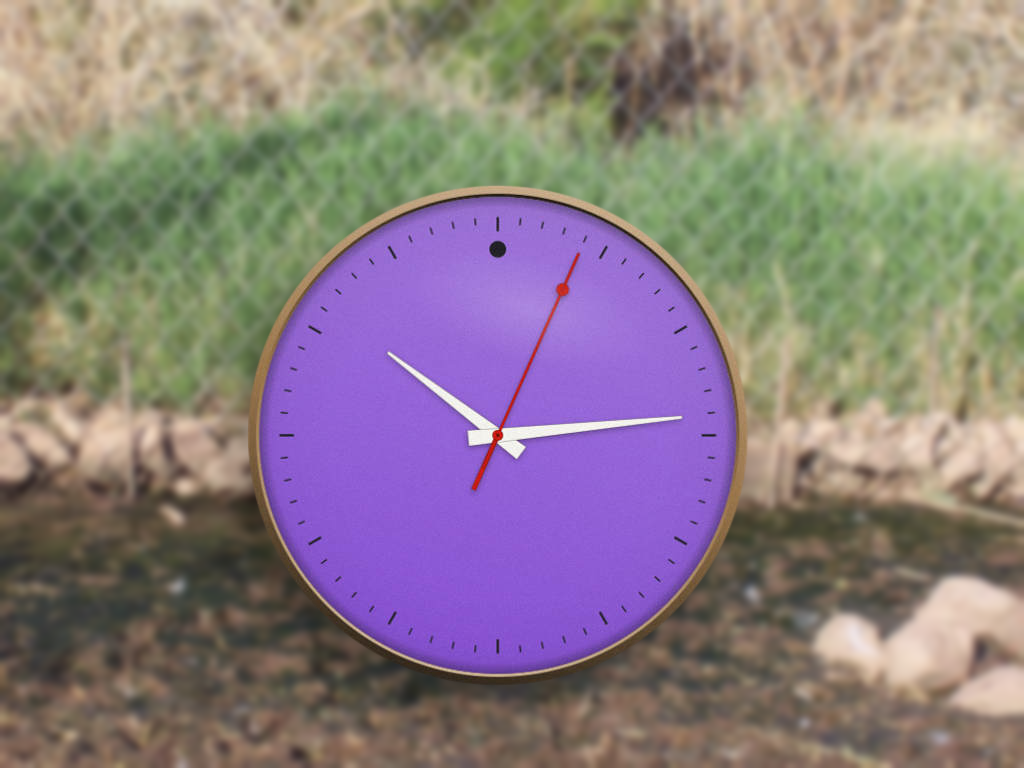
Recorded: {"hour": 10, "minute": 14, "second": 4}
